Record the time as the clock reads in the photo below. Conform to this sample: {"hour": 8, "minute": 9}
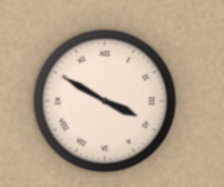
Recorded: {"hour": 3, "minute": 50}
